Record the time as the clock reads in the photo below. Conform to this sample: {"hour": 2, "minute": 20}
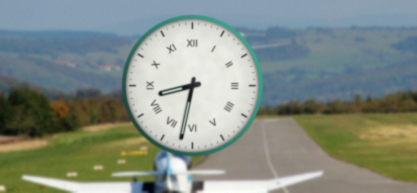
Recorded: {"hour": 8, "minute": 32}
